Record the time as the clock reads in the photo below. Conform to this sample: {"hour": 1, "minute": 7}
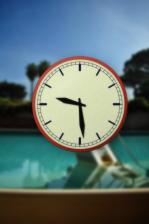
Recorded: {"hour": 9, "minute": 29}
